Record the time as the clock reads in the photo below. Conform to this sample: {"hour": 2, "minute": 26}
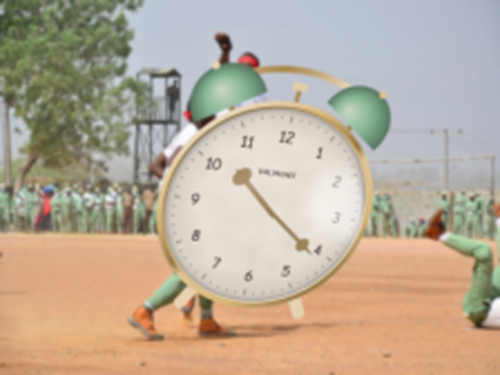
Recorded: {"hour": 10, "minute": 21}
